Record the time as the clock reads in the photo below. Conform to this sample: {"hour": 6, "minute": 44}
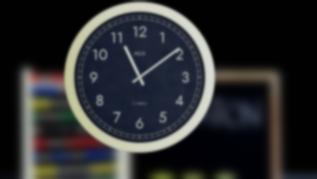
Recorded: {"hour": 11, "minute": 9}
